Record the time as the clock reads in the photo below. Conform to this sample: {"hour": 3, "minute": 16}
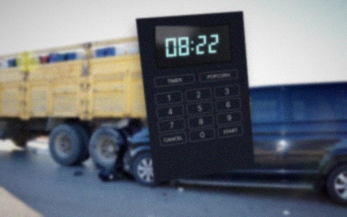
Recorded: {"hour": 8, "minute": 22}
